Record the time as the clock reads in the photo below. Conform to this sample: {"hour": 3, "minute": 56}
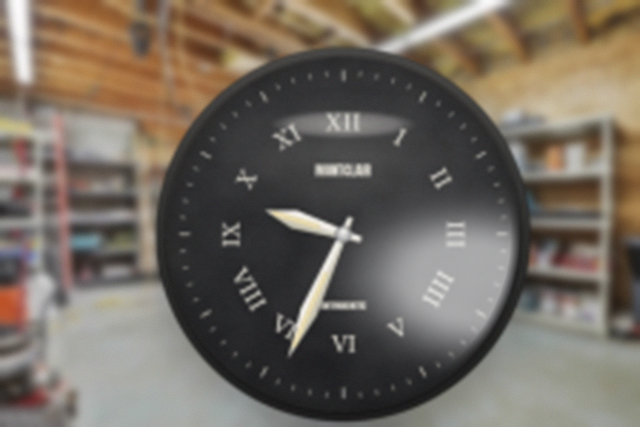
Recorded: {"hour": 9, "minute": 34}
